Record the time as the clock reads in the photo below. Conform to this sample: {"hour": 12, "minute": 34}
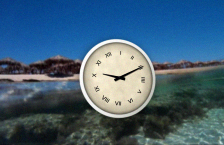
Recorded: {"hour": 10, "minute": 15}
